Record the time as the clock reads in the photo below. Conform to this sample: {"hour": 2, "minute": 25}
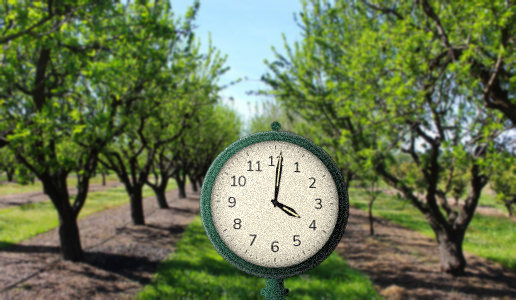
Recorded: {"hour": 4, "minute": 1}
